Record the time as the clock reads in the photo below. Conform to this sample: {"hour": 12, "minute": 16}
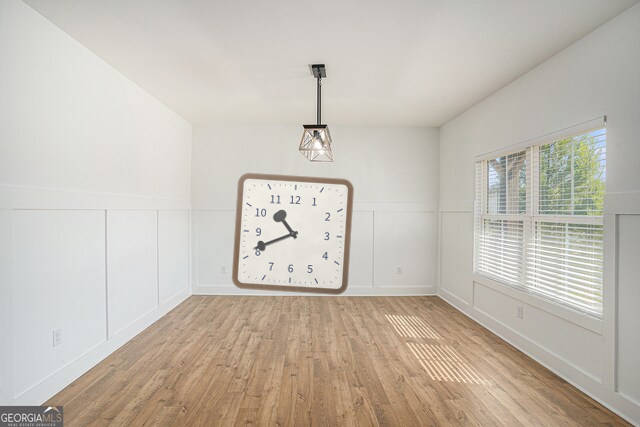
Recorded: {"hour": 10, "minute": 41}
